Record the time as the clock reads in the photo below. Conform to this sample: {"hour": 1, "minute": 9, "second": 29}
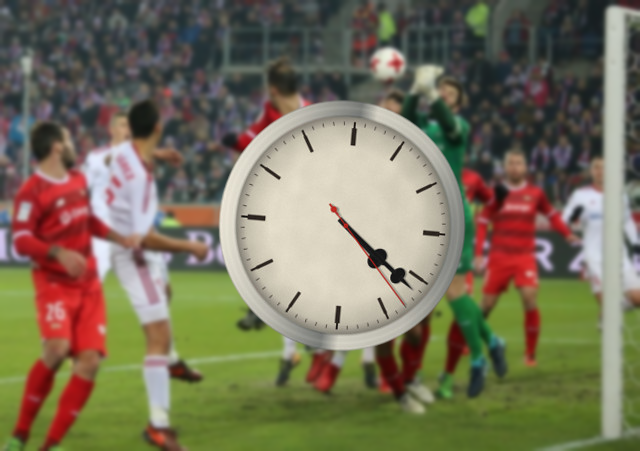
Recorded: {"hour": 4, "minute": 21, "second": 23}
